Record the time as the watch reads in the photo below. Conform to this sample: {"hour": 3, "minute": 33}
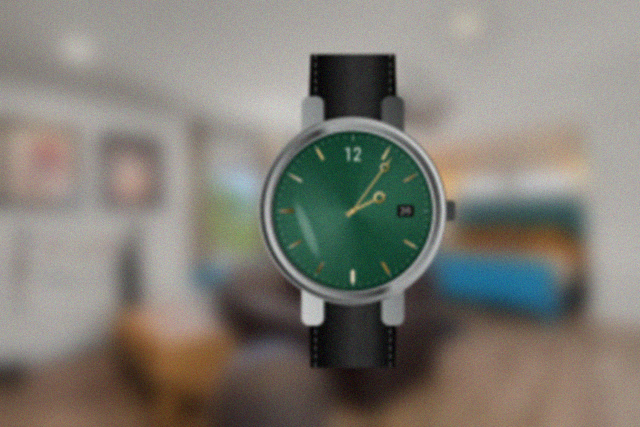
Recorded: {"hour": 2, "minute": 6}
